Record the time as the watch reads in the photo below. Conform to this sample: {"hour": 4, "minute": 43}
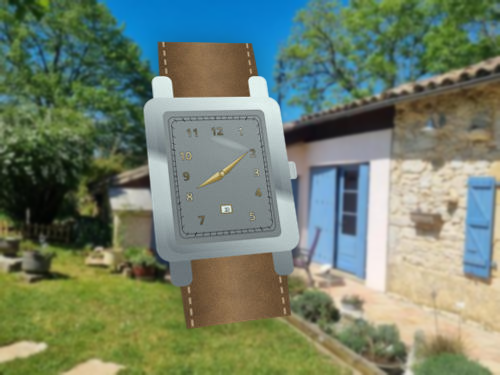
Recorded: {"hour": 8, "minute": 9}
